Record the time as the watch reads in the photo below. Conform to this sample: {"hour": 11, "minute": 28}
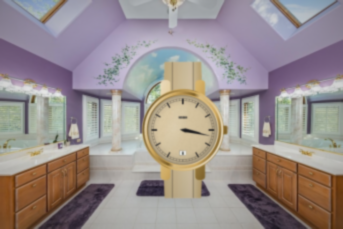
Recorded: {"hour": 3, "minute": 17}
